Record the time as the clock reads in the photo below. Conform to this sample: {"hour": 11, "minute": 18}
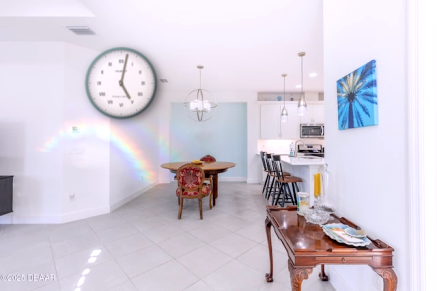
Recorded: {"hour": 5, "minute": 2}
